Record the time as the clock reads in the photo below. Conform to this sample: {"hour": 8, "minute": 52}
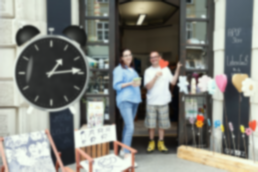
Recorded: {"hour": 1, "minute": 14}
